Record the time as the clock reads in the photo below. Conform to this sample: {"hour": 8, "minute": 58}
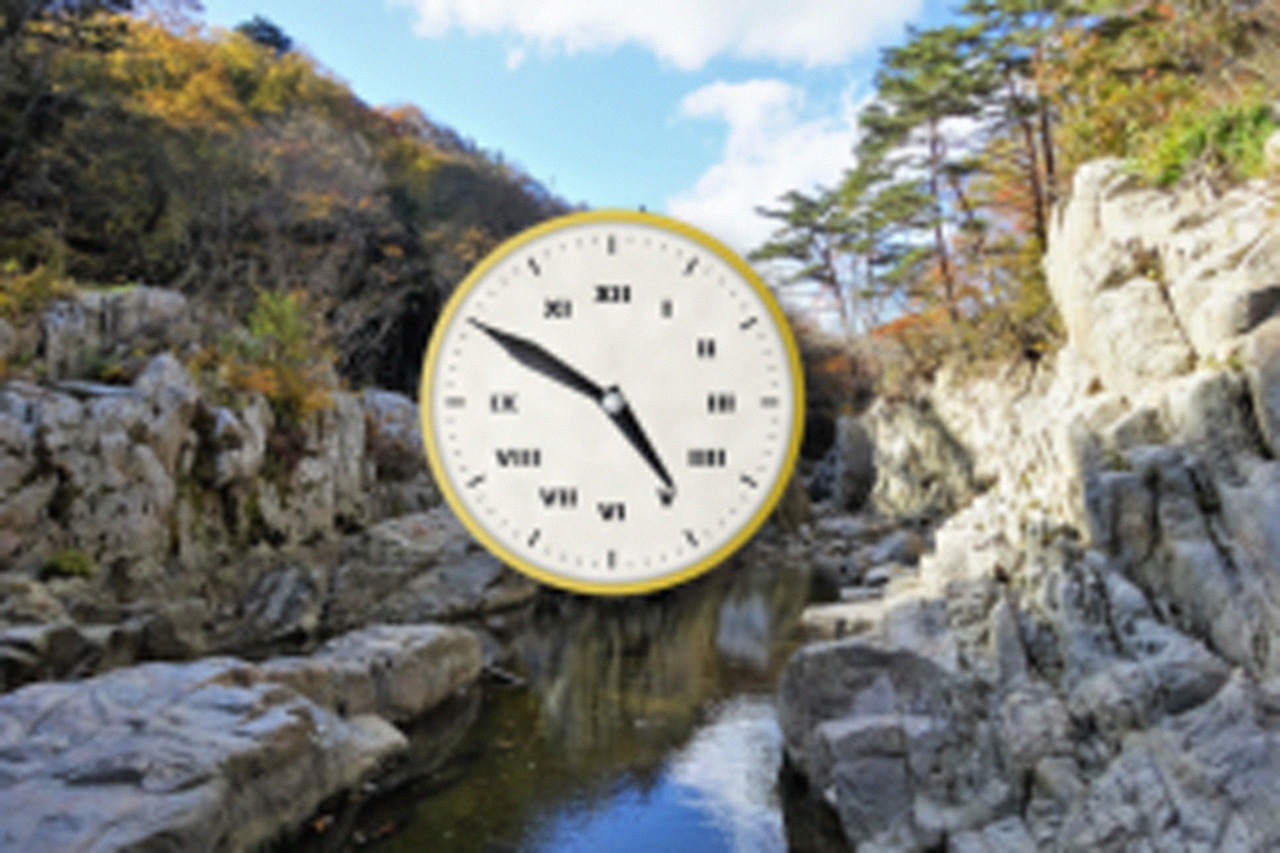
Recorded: {"hour": 4, "minute": 50}
